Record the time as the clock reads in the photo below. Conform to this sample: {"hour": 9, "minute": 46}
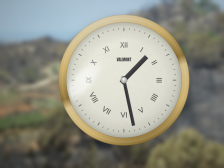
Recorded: {"hour": 1, "minute": 28}
